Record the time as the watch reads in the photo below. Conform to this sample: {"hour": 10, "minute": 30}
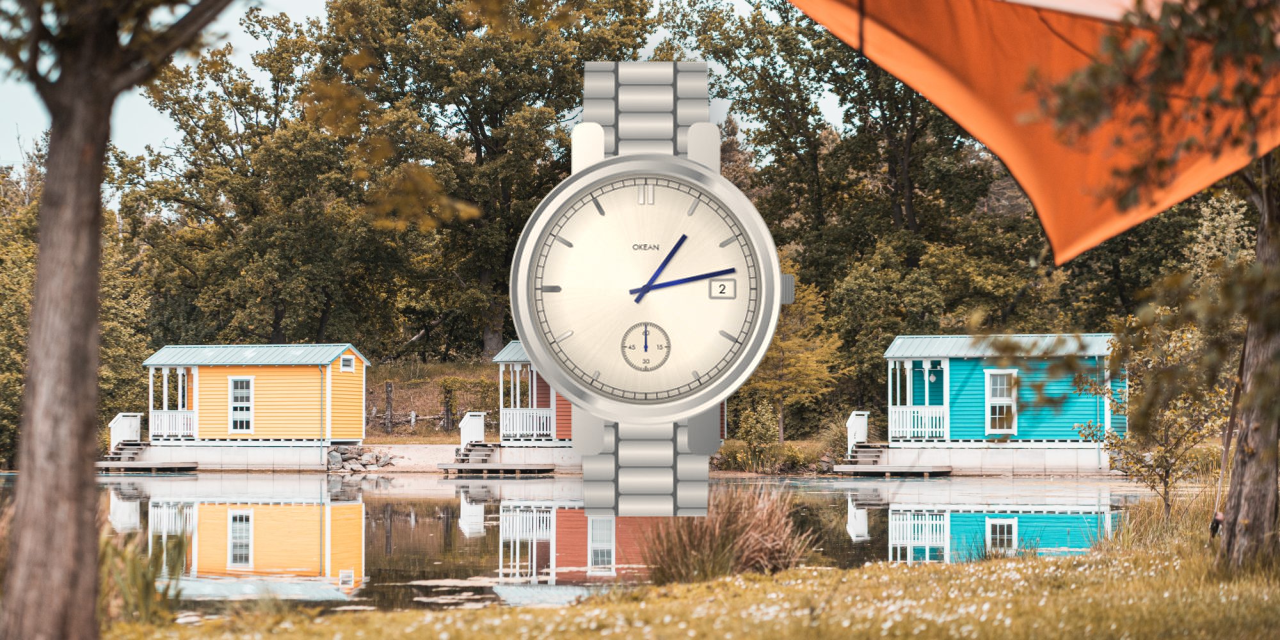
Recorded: {"hour": 1, "minute": 13}
